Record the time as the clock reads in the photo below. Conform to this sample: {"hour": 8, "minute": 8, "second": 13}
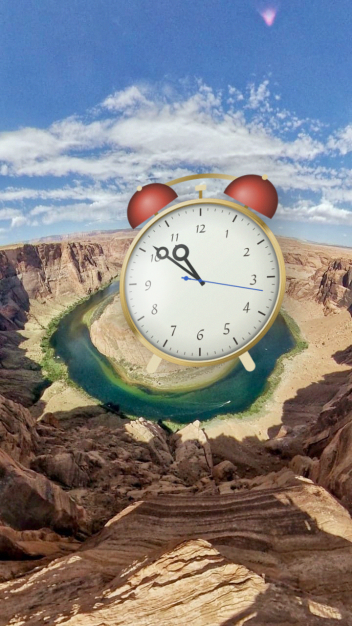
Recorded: {"hour": 10, "minute": 51, "second": 17}
